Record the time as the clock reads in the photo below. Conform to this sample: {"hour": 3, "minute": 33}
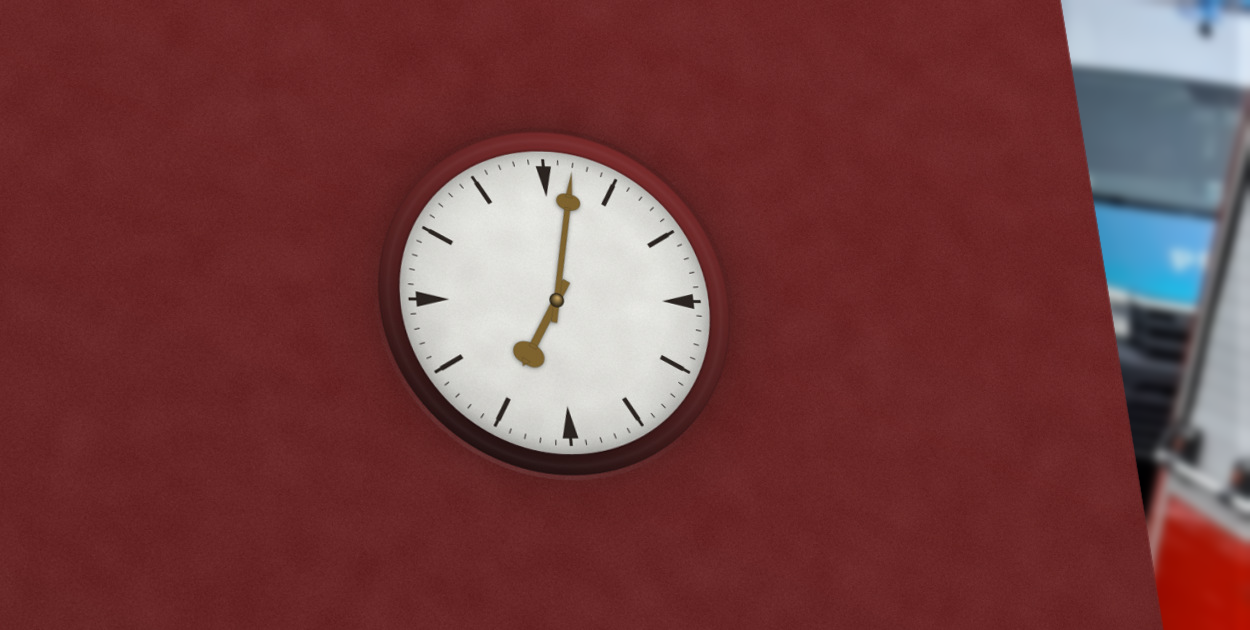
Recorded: {"hour": 7, "minute": 2}
